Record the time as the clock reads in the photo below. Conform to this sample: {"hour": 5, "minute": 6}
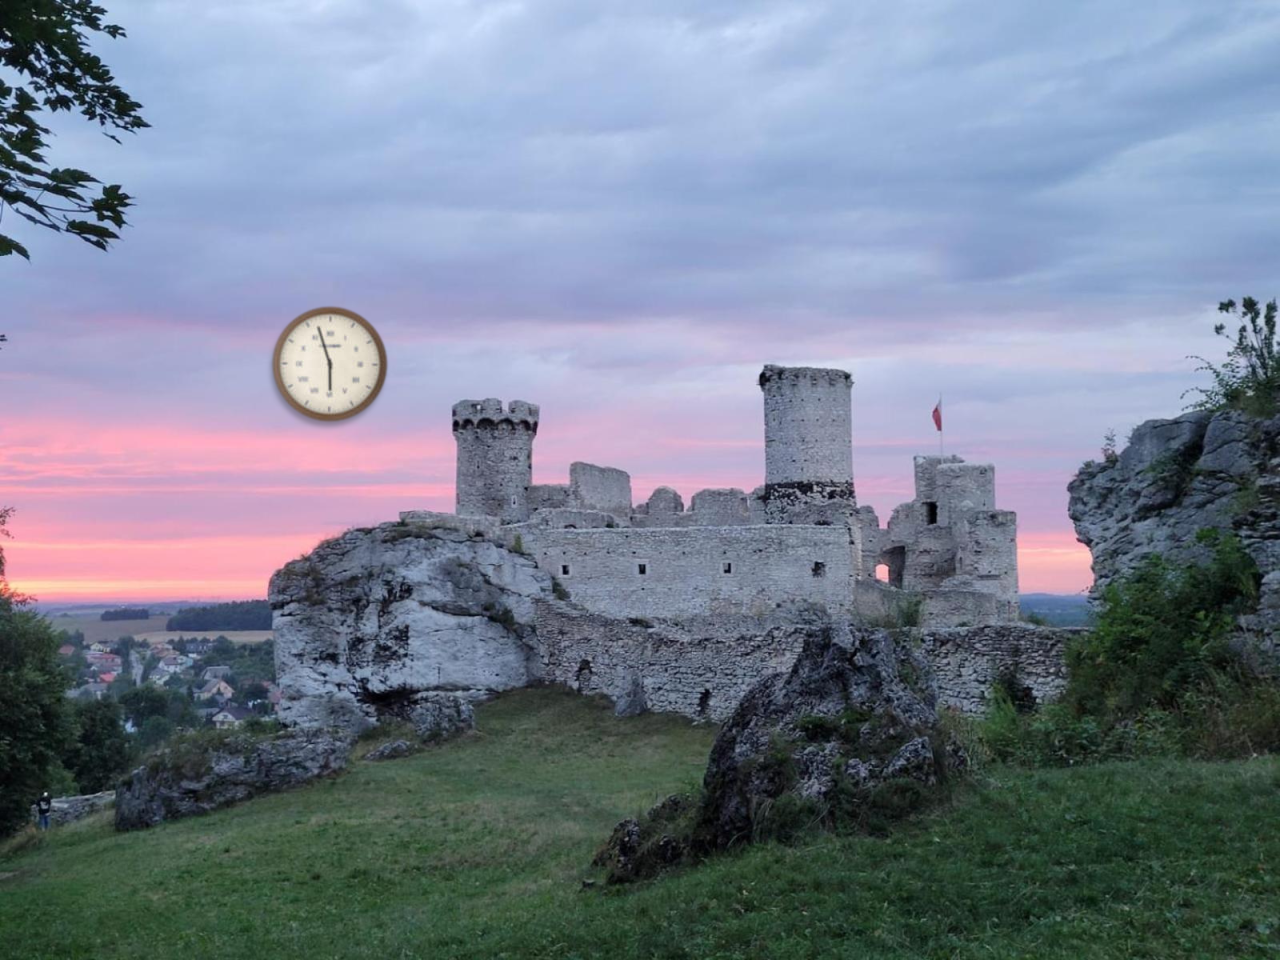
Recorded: {"hour": 5, "minute": 57}
